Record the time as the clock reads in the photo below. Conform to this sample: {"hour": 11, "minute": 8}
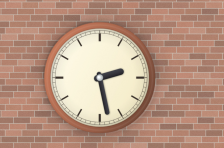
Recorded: {"hour": 2, "minute": 28}
